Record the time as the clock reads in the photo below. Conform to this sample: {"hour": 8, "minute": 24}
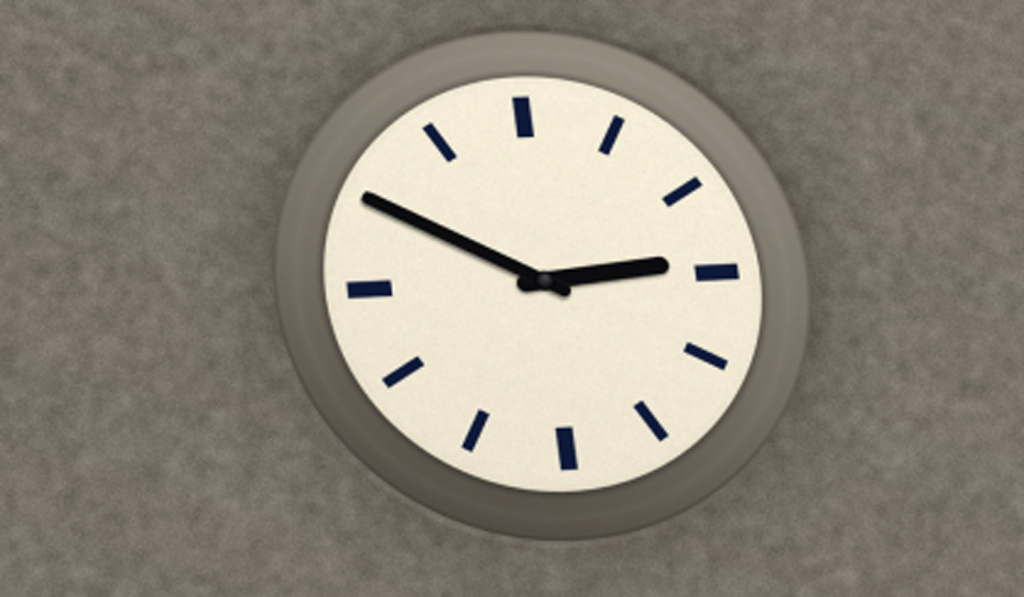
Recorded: {"hour": 2, "minute": 50}
